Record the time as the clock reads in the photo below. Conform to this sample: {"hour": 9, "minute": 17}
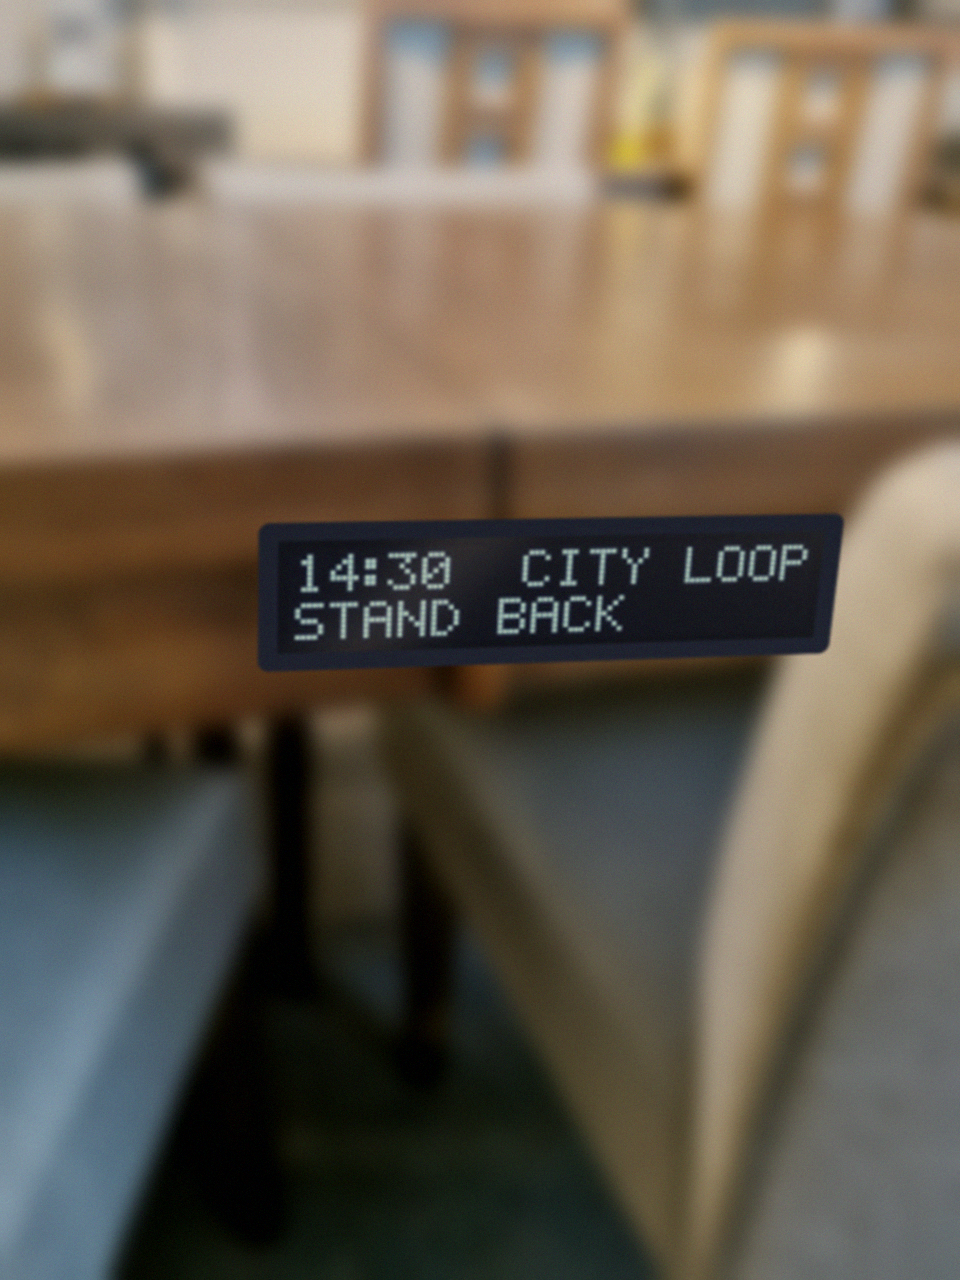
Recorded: {"hour": 14, "minute": 30}
